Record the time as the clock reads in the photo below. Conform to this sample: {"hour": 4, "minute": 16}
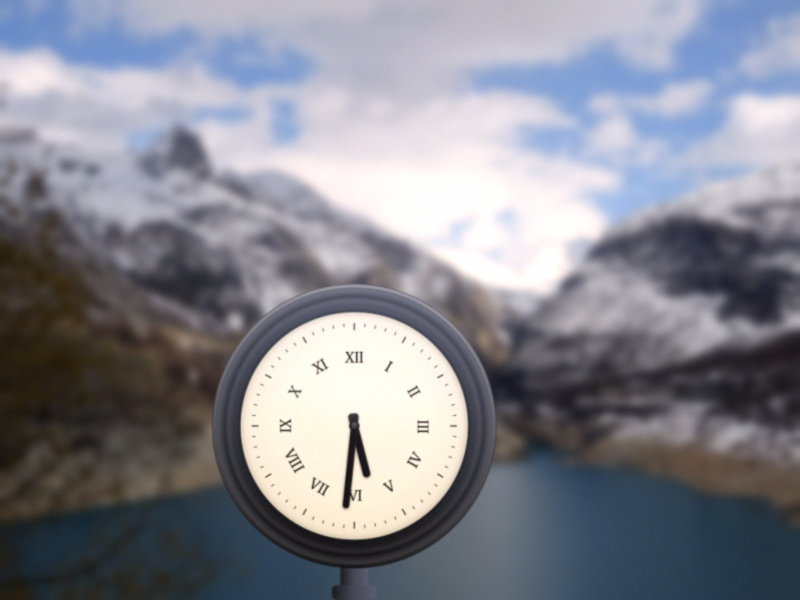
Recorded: {"hour": 5, "minute": 31}
